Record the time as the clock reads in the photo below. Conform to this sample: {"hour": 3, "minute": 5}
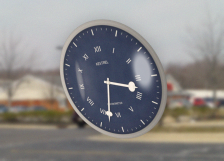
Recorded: {"hour": 3, "minute": 33}
